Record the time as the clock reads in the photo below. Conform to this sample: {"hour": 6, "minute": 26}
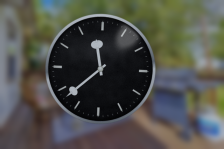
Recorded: {"hour": 11, "minute": 38}
